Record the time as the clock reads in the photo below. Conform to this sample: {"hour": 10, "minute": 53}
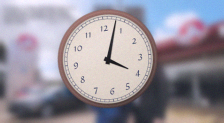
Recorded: {"hour": 4, "minute": 3}
